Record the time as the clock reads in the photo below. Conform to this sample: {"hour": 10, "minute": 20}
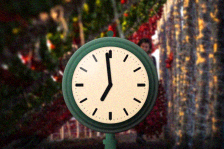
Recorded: {"hour": 6, "minute": 59}
